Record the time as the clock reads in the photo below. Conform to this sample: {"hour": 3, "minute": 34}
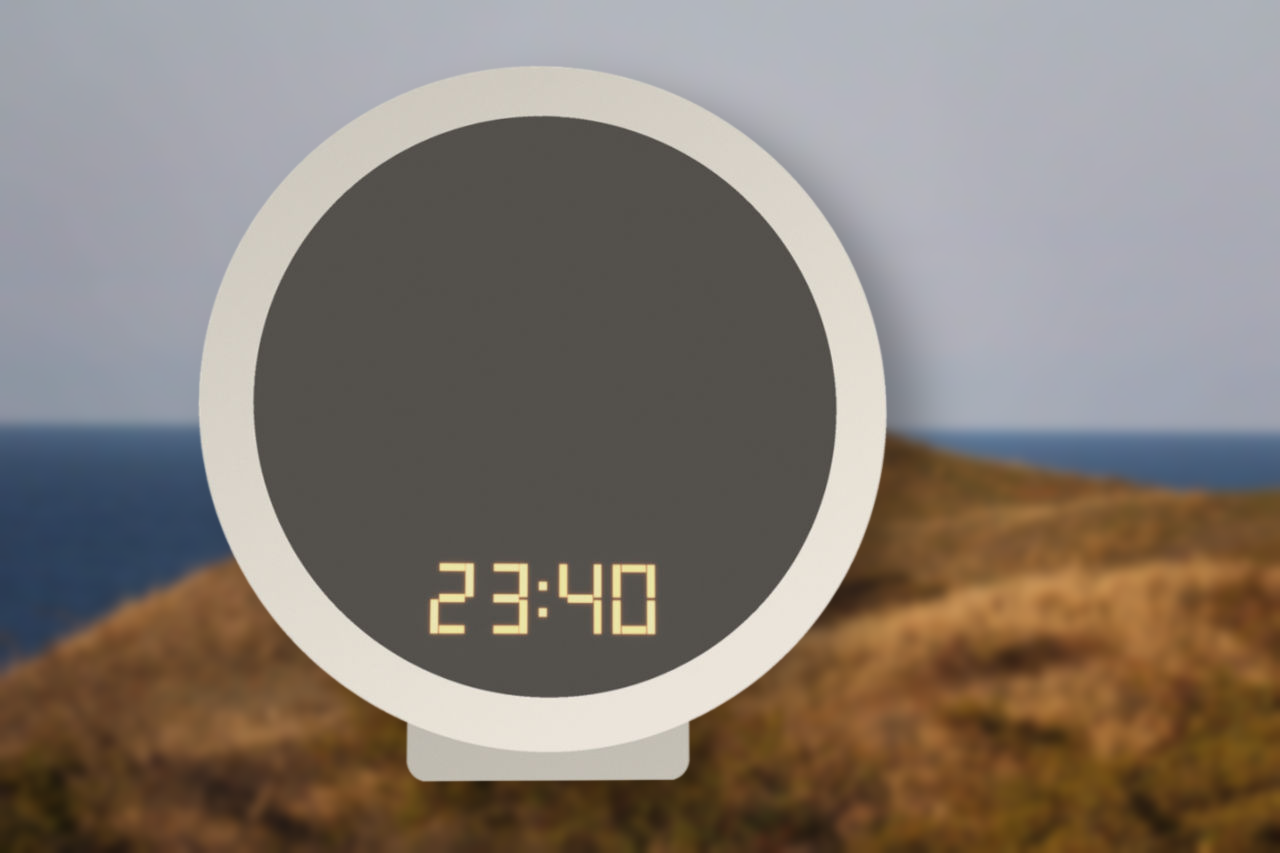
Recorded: {"hour": 23, "minute": 40}
